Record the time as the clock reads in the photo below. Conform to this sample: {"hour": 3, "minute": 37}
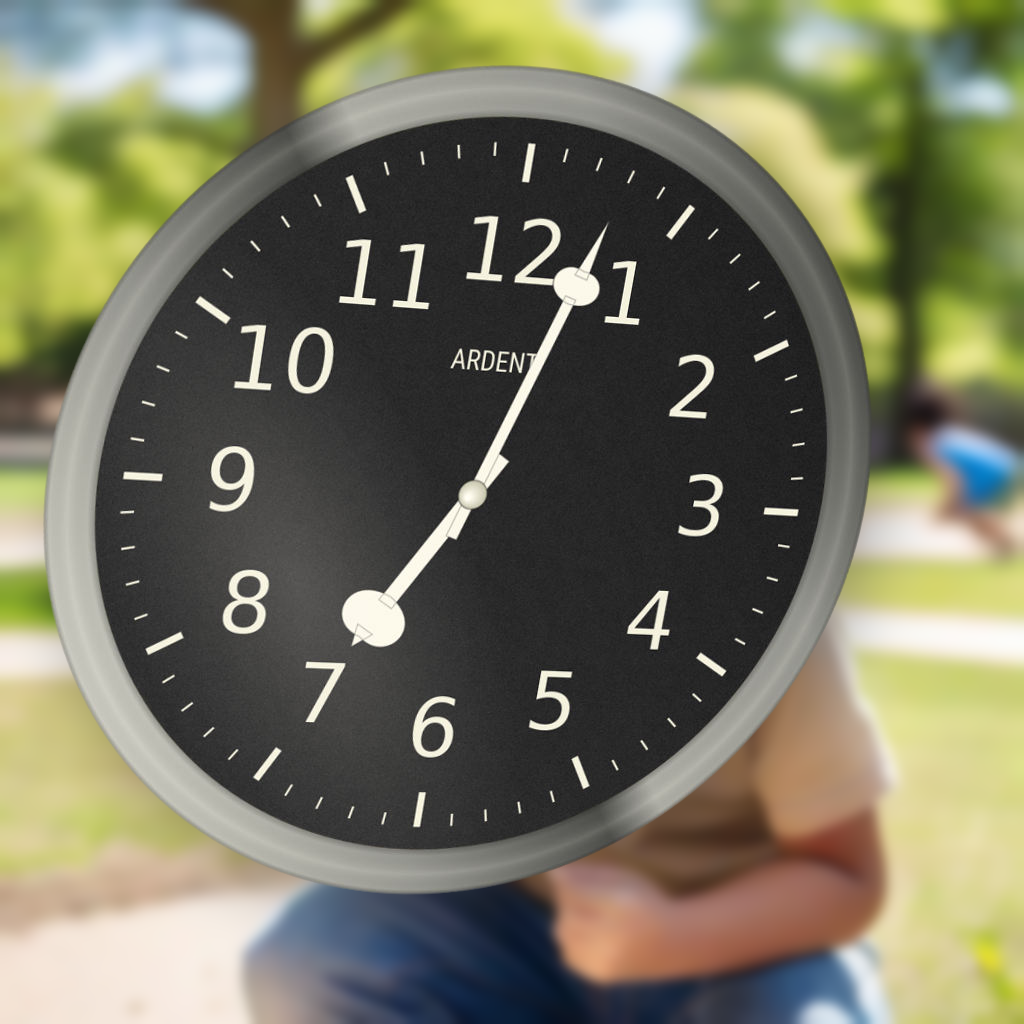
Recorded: {"hour": 7, "minute": 3}
